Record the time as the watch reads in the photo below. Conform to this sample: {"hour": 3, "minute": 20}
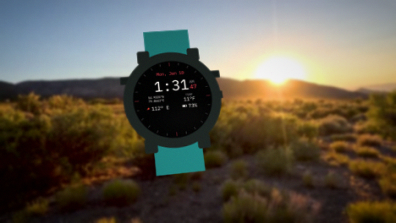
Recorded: {"hour": 1, "minute": 31}
